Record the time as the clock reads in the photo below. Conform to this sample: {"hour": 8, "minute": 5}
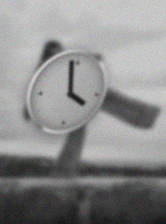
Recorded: {"hour": 3, "minute": 58}
